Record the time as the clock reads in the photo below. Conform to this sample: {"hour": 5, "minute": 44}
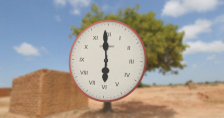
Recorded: {"hour": 5, "minute": 59}
